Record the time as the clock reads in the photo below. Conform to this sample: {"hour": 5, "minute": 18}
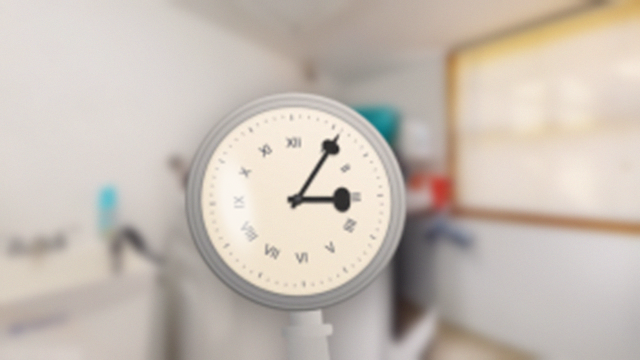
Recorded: {"hour": 3, "minute": 6}
